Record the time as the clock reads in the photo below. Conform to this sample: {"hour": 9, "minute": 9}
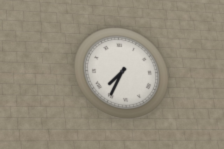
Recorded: {"hour": 7, "minute": 35}
